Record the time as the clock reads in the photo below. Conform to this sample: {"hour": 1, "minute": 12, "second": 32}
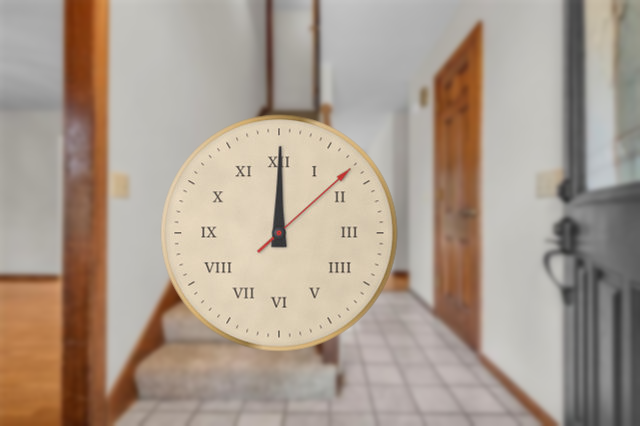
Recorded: {"hour": 12, "minute": 0, "second": 8}
